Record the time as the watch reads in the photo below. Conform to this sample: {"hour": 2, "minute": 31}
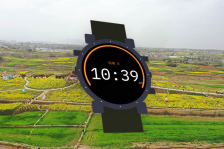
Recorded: {"hour": 10, "minute": 39}
